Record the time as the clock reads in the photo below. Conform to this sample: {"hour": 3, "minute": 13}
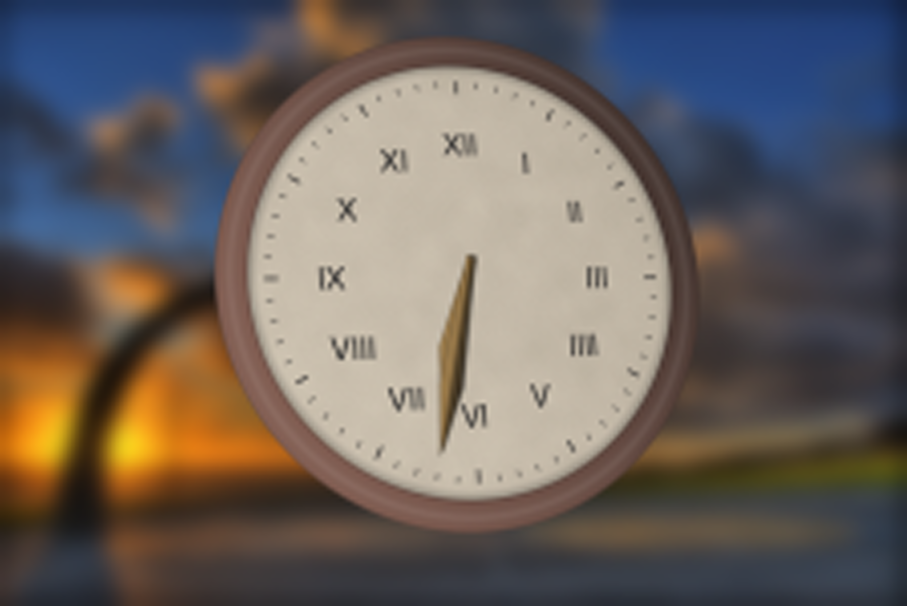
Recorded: {"hour": 6, "minute": 32}
